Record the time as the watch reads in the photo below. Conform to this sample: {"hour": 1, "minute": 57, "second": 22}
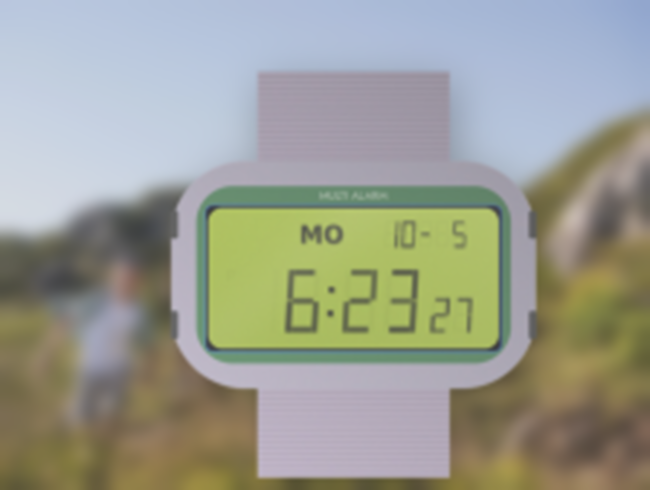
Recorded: {"hour": 6, "minute": 23, "second": 27}
